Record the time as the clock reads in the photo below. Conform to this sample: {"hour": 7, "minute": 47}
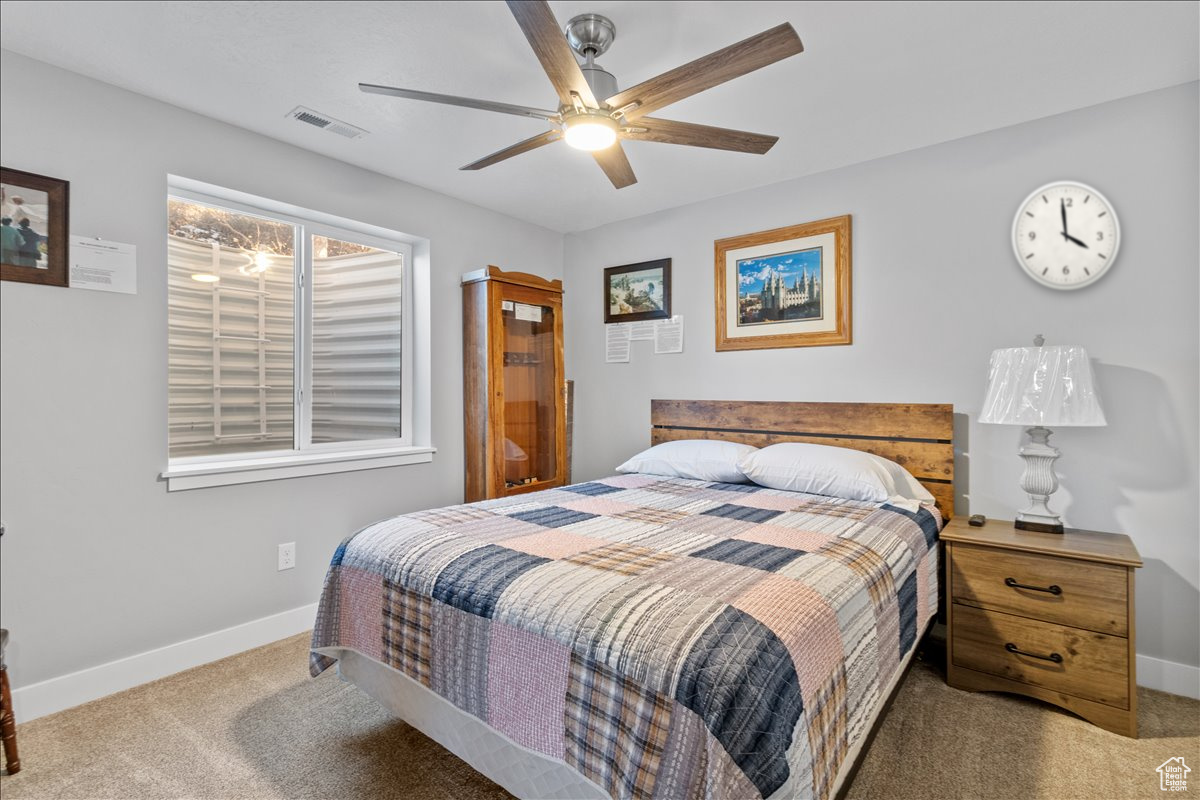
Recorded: {"hour": 3, "minute": 59}
